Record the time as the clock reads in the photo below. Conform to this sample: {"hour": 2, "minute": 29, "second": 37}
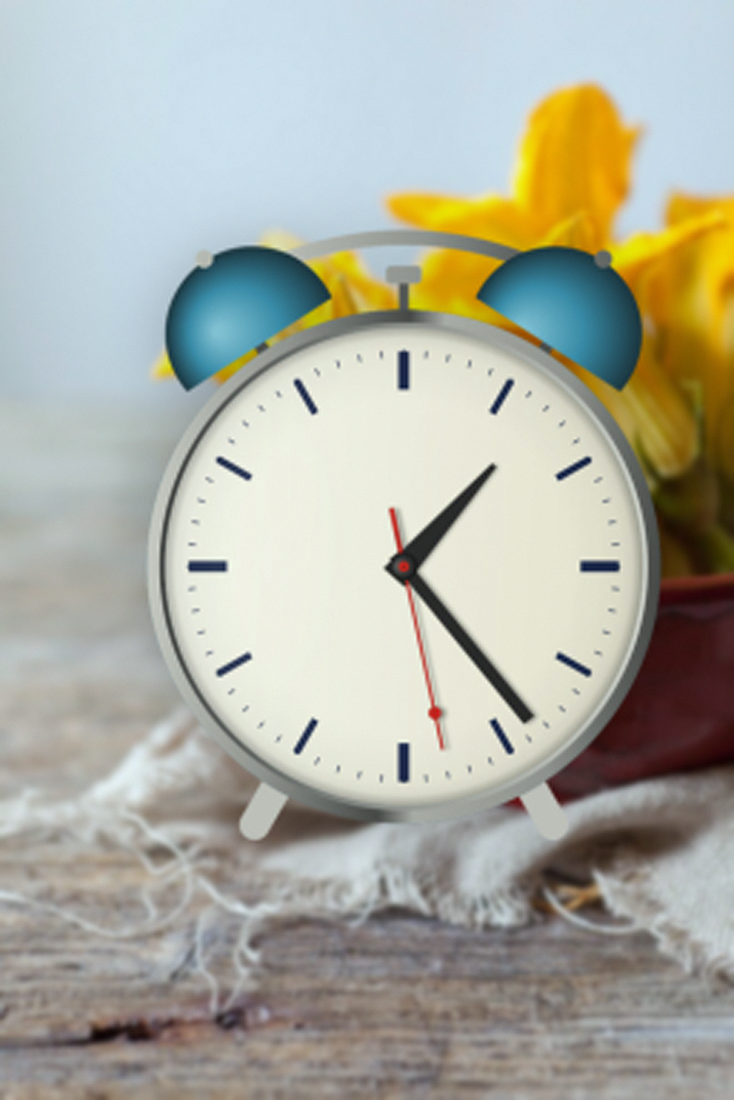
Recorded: {"hour": 1, "minute": 23, "second": 28}
